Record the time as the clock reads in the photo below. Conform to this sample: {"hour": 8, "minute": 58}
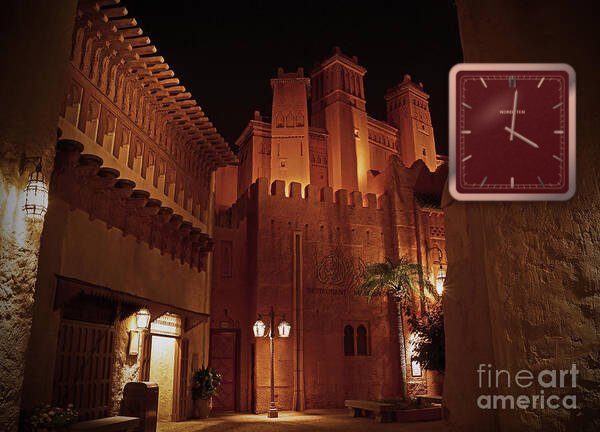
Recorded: {"hour": 4, "minute": 1}
